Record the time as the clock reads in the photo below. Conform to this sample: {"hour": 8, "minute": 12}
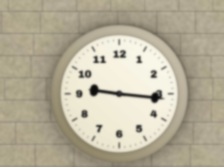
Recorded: {"hour": 9, "minute": 16}
